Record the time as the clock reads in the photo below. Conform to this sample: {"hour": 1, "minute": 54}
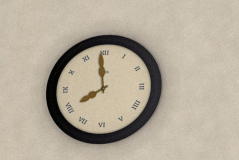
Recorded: {"hour": 7, "minute": 59}
